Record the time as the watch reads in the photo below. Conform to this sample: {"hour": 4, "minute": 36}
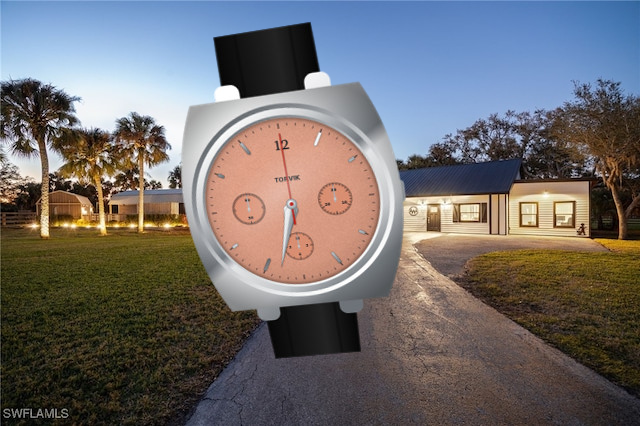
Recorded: {"hour": 6, "minute": 33}
